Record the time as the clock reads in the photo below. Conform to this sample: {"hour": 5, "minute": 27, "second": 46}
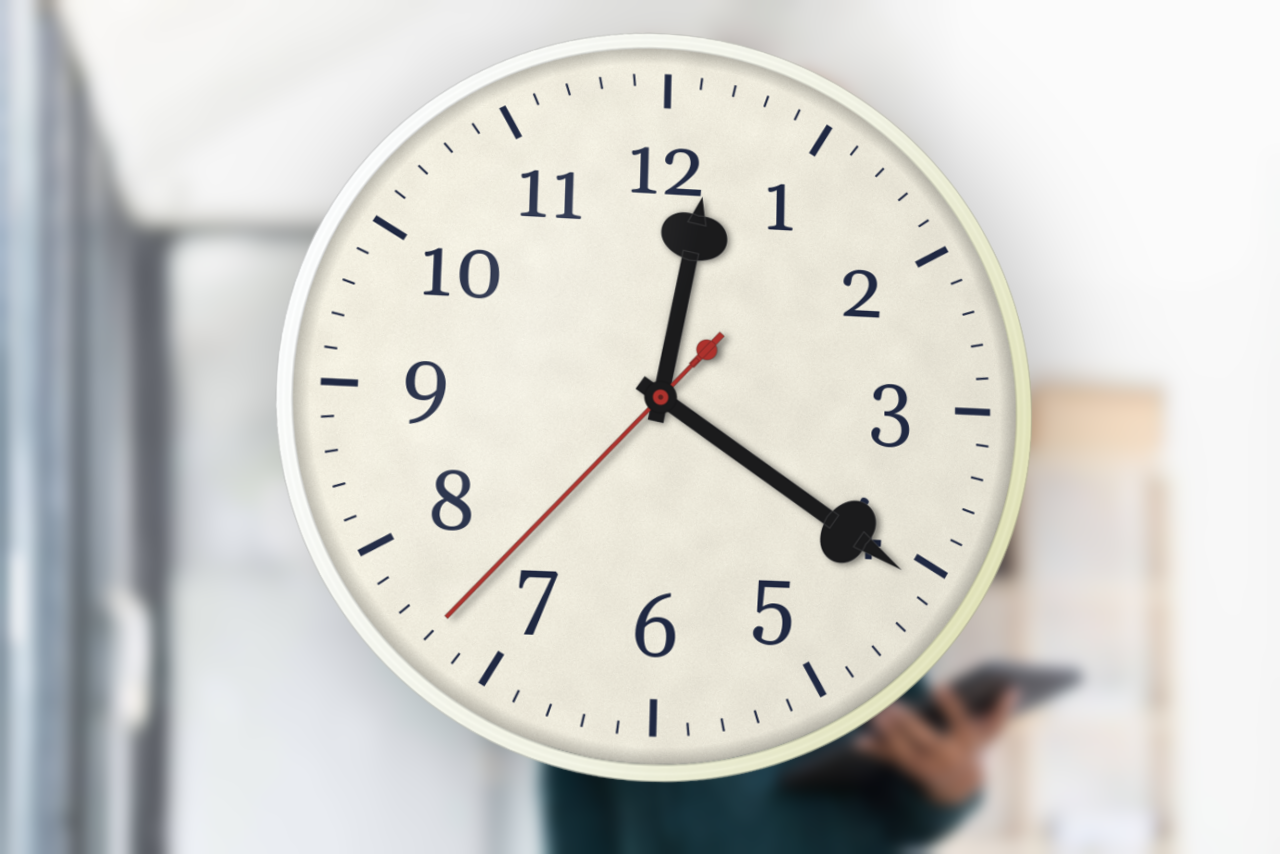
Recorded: {"hour": 12, "minute": 20, "second": 37}
